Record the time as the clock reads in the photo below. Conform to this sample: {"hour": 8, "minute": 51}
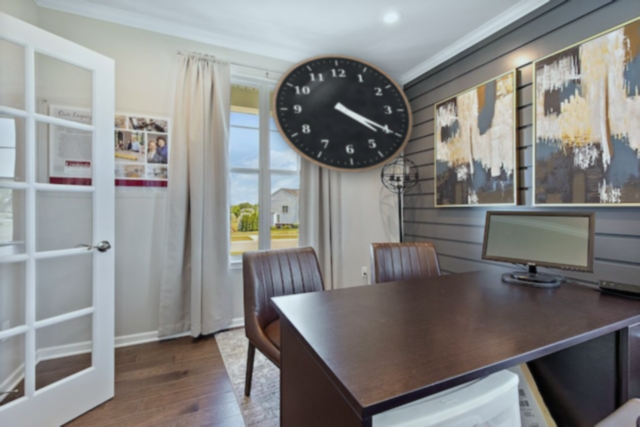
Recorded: {"hour": 4, "minute": 20}
